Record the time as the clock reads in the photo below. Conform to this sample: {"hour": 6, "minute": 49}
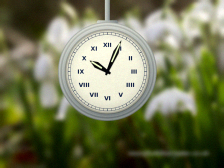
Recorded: {"hour": 10, "minute": 4}
